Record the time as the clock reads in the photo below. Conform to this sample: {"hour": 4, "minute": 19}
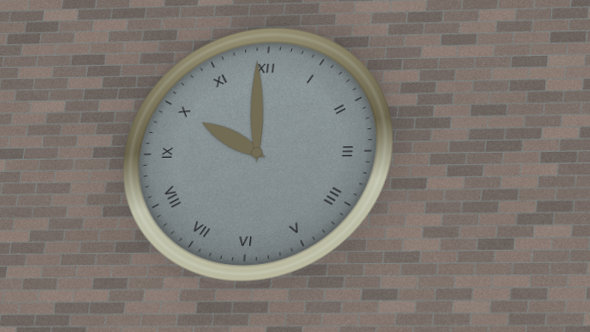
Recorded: {"hour": 9, "minute": 59}
